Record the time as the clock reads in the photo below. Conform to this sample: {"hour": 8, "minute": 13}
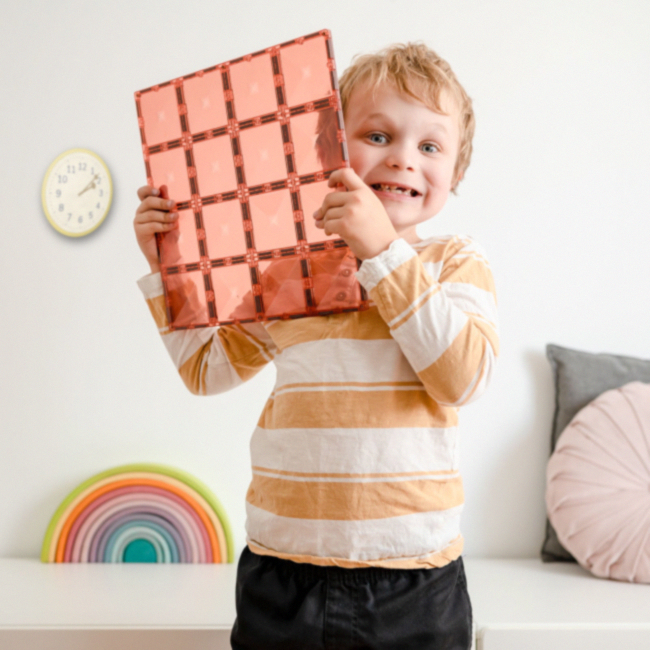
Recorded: {"hour": 2, "minute": 8}
